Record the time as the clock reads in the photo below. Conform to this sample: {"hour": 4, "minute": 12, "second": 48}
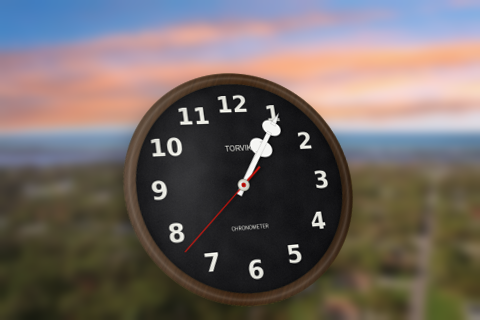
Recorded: {"hour": 1, "minute": 5, "second": 38}
